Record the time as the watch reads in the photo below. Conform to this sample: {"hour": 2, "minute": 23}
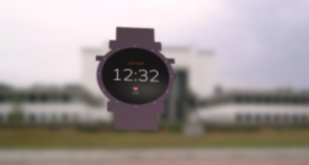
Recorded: {"hour": 12, "minute": 32}
